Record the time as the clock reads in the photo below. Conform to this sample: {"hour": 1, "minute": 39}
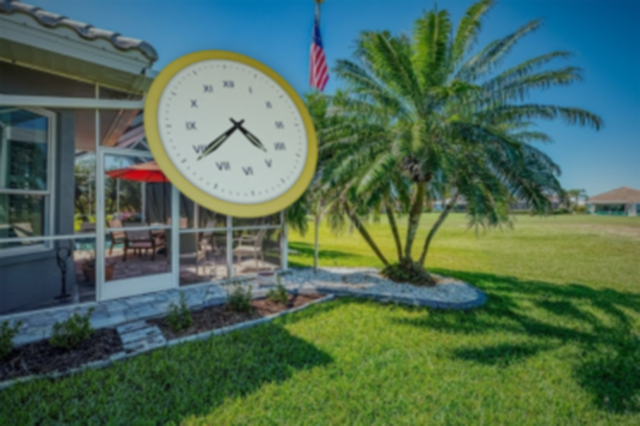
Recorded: {"hour": 4, "minute": 39}
